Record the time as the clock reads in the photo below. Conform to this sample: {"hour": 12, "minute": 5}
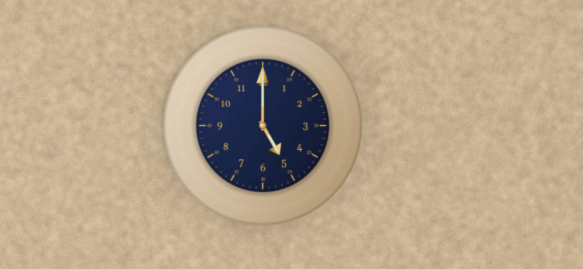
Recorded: {"hour": 5, "minute": 0}
